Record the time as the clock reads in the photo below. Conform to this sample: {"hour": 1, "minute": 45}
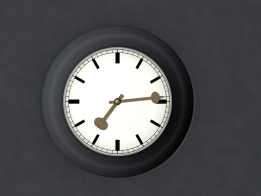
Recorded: {"hour": 7, "minute": 14}
